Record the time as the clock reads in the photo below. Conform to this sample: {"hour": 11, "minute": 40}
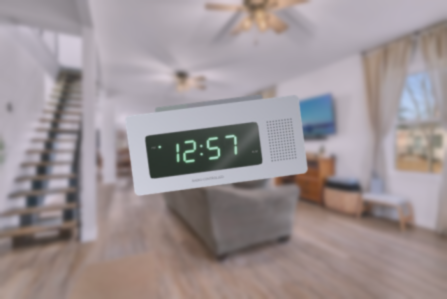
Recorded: {"hour": 12, "minute": 57}
